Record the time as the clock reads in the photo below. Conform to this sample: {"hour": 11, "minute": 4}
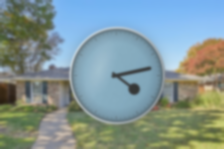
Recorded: {"hour": 4, "minute": 13}
